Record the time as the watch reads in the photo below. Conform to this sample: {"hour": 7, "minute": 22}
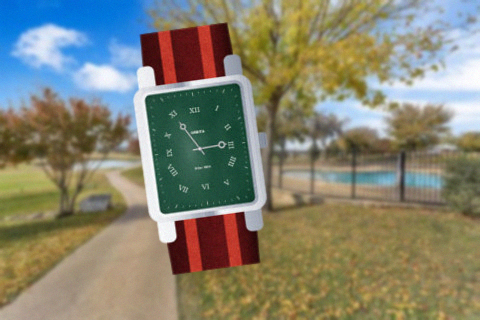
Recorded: {"hour": 2, "minute": 55}
